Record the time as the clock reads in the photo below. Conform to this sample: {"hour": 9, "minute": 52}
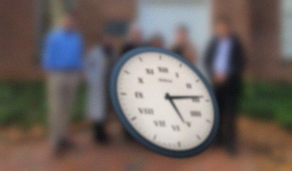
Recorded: {"hour": 5, "minute": 14}
